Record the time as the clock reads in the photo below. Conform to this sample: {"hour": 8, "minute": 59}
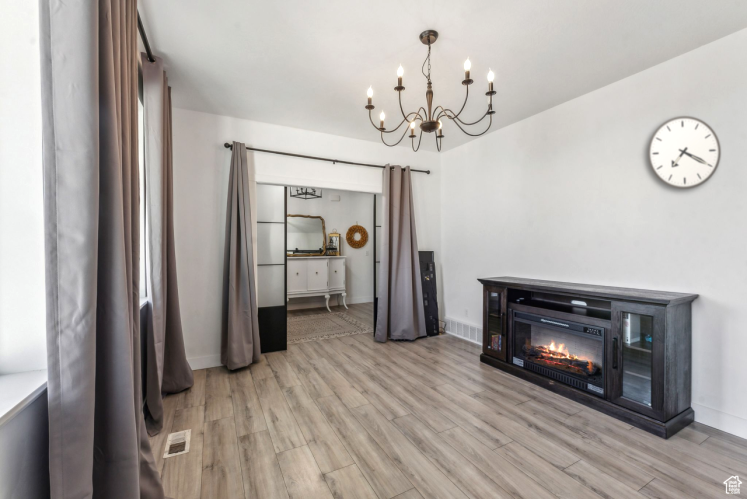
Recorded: {"hour": 7, "minute": 20}
